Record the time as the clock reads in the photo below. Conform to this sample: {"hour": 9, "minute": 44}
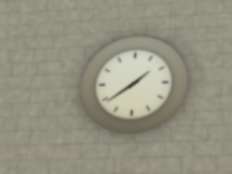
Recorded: {"hour": 1, "minute": 39}
